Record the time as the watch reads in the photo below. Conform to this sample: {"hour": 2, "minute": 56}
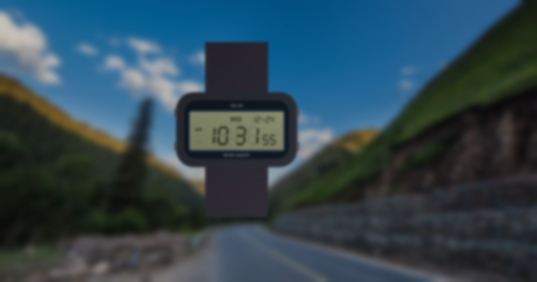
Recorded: {"hour": 10, "minute": 31}
